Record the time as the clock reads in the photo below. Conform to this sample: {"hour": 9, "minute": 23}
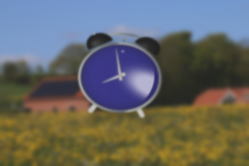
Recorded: {"hour": 7, "minute": 58}
